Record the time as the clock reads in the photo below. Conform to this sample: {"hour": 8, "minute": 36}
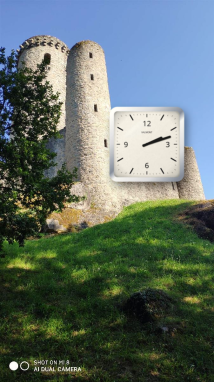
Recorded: {"hour": 2, "minute": 12}
